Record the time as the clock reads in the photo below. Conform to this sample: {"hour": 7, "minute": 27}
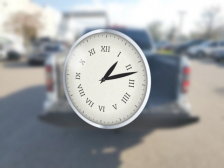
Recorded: {"hour": 1, "minute": 12}
